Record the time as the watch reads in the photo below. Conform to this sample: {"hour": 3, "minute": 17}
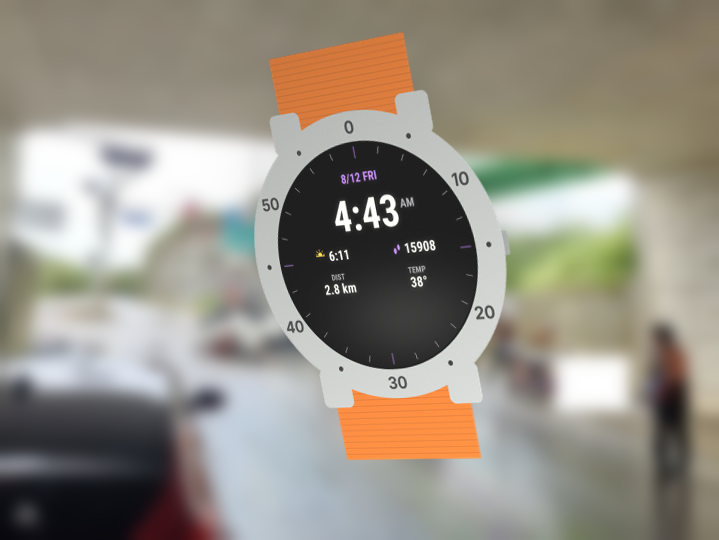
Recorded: {"hour": 4, "minute": 43}
